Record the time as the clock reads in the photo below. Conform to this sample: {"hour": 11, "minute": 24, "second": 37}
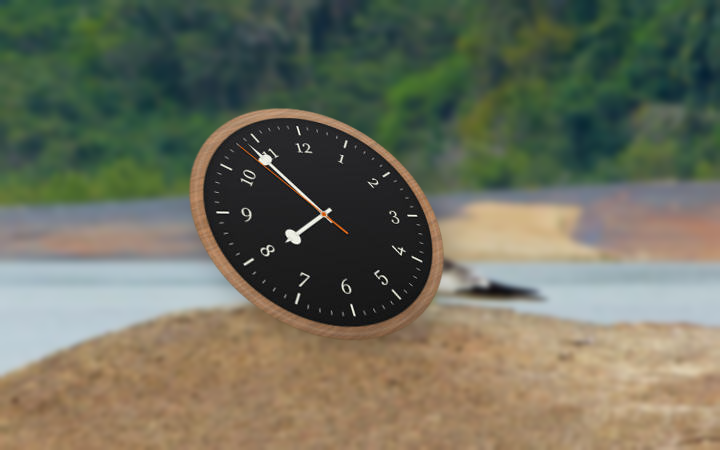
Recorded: {"hour": 7, "minute": 53, "second": 53}
